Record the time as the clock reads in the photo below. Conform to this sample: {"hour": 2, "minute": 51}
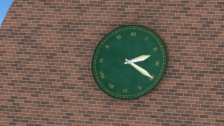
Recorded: {"hour": 2, "minute": 20}
